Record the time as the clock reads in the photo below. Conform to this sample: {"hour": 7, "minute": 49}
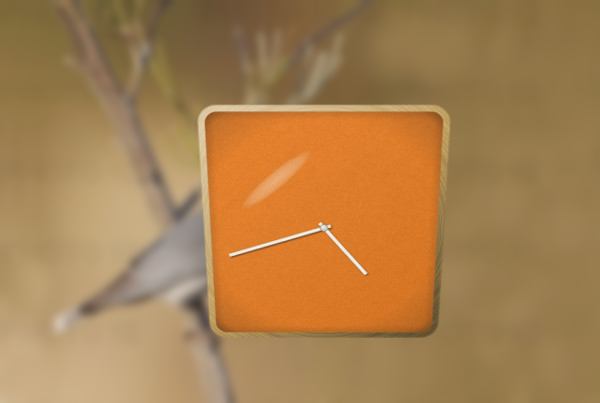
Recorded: {"hour": 4, "minute": 42}
